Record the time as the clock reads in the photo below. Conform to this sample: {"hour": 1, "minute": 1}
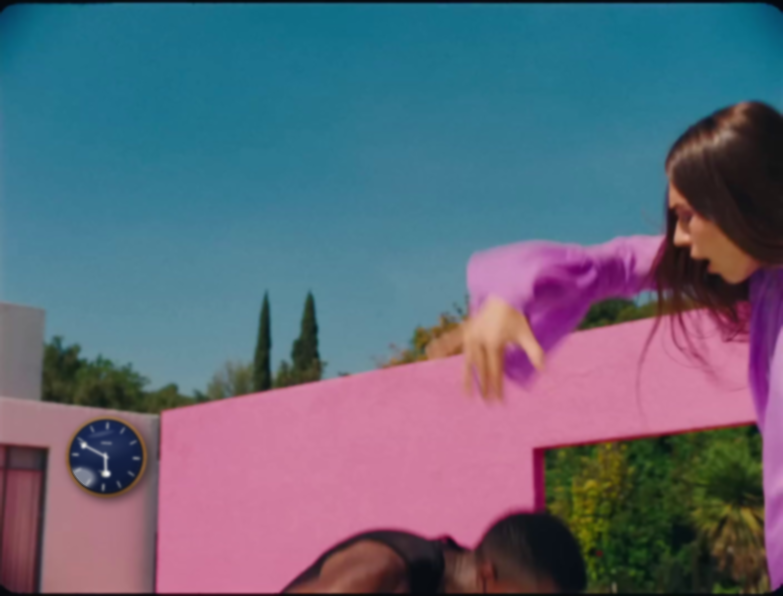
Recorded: {"hour": 5, "minute": 49}
